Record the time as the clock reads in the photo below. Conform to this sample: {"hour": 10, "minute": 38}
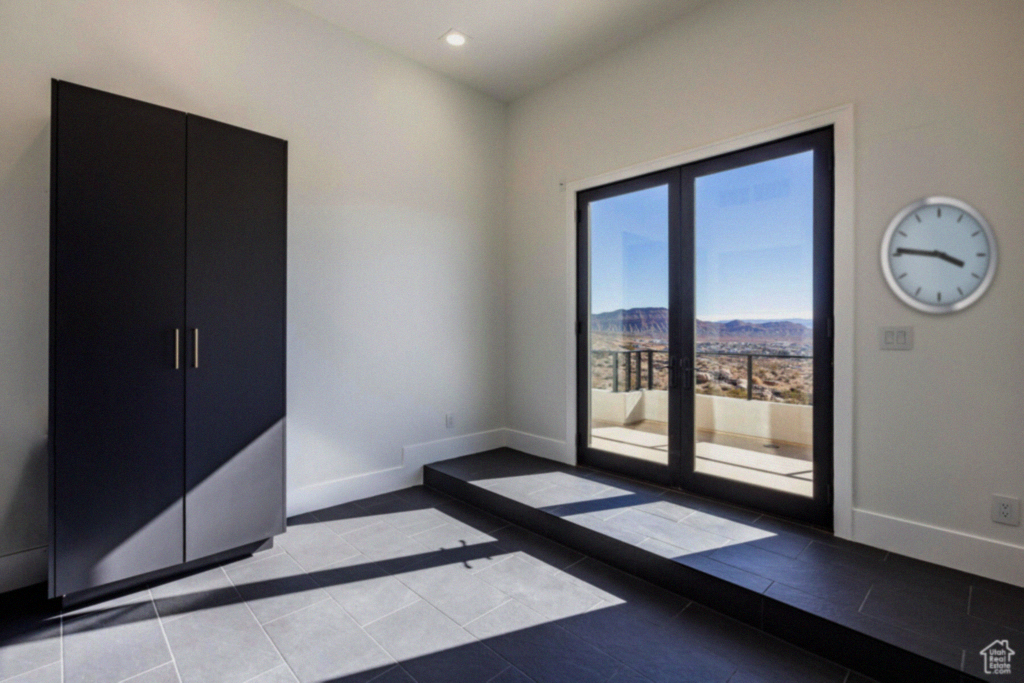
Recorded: {"hour": 3, "minute": 46}
